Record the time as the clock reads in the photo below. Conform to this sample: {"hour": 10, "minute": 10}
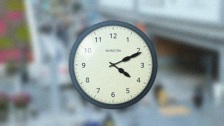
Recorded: {"hour": 4, "minute": 11}
